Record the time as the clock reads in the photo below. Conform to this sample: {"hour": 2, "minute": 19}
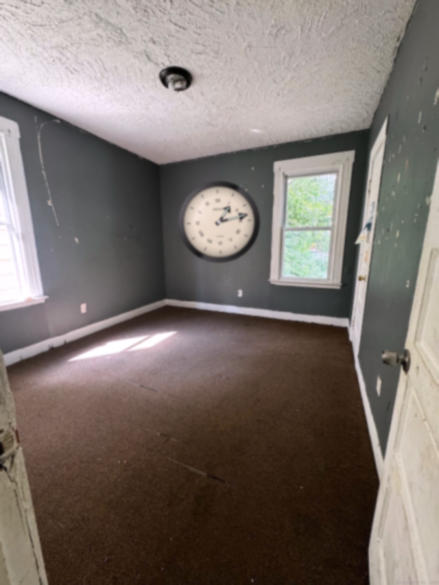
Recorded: {"hour": 1, "minute": 13}
